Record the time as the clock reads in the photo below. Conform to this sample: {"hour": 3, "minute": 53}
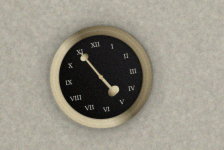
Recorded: {"hour": 4, "minute": 55}
